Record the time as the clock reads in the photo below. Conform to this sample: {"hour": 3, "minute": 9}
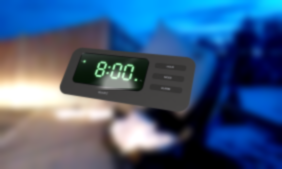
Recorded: {"hour": 8, "minute": 0}
